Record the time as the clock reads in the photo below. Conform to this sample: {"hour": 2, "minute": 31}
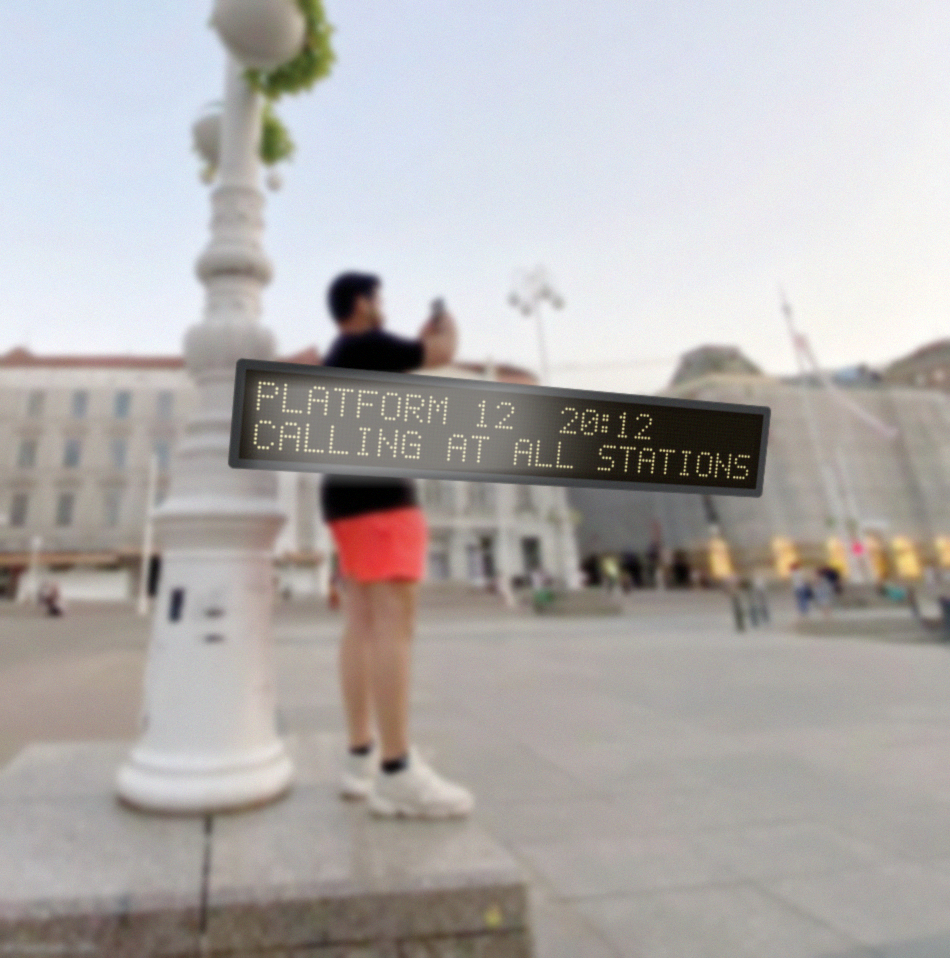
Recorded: {"hour": 20, "minute": 12}
